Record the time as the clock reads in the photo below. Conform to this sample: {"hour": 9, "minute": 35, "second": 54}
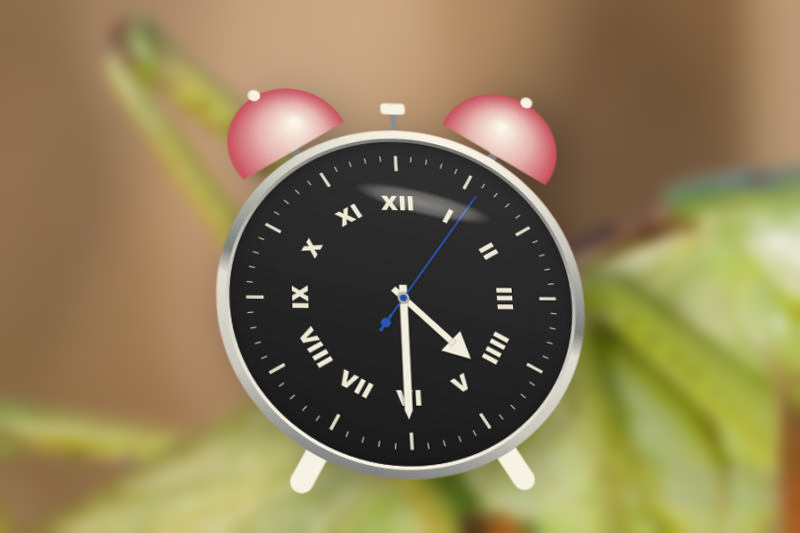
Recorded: {"hour": 4, "minute": 30, "second": 6}
